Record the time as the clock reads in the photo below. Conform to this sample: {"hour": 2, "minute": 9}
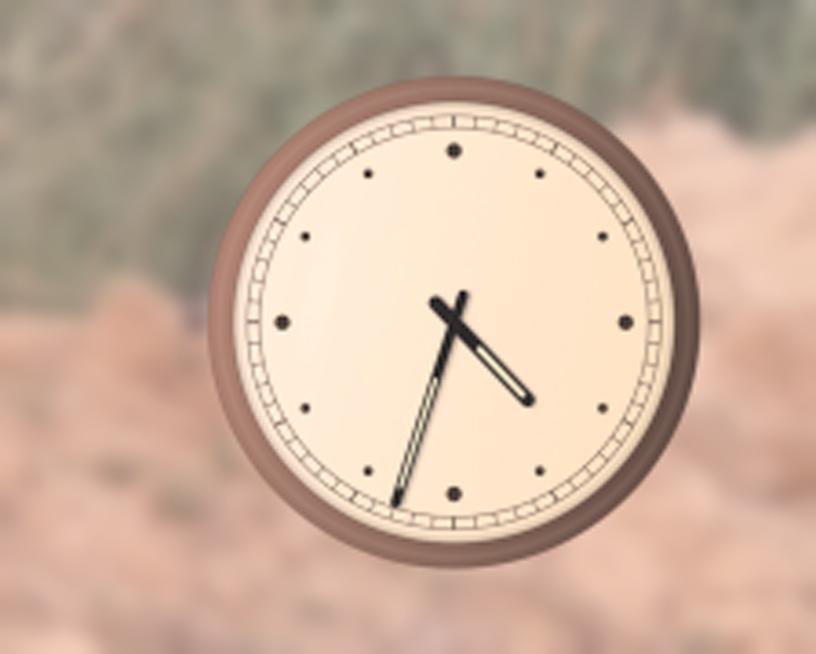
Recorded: {"hour": 4, "minute": 33}
